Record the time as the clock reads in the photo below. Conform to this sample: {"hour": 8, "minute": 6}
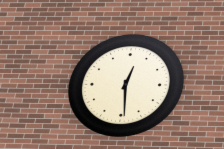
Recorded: {"hour": 12, "minute": 29}
